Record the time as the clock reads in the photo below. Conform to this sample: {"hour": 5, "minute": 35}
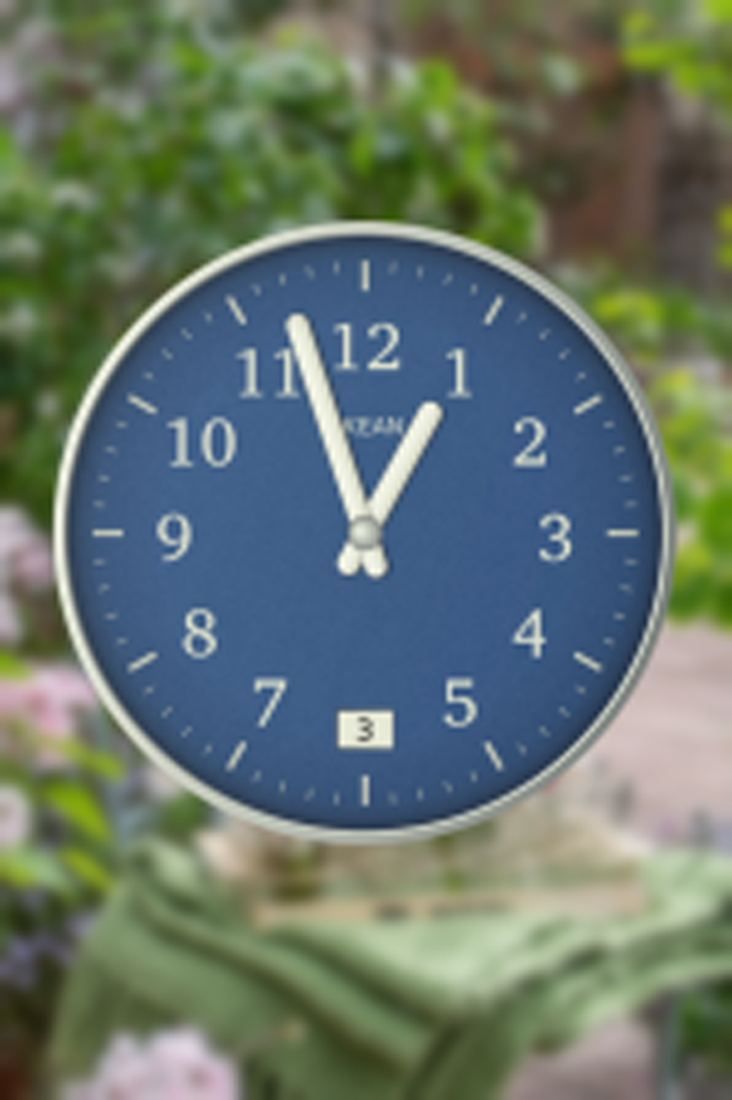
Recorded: {"hour": 12, "minute": 57}
